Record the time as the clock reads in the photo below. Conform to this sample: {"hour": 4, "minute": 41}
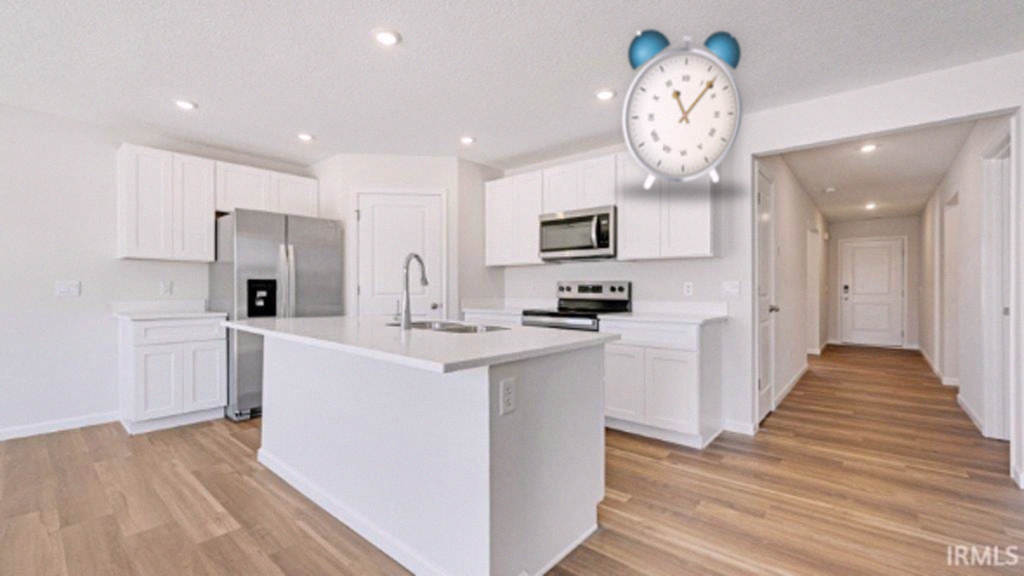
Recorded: {"hour": 11, "minute": 7}
